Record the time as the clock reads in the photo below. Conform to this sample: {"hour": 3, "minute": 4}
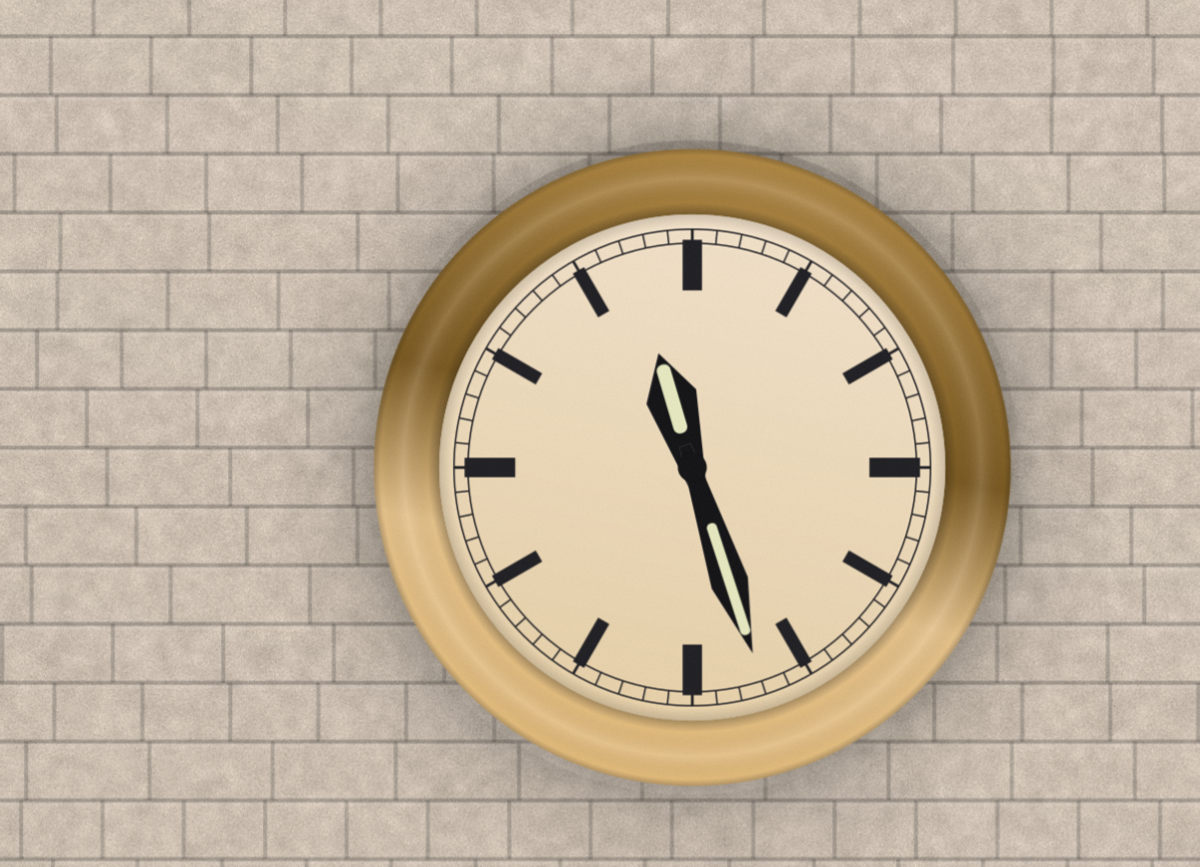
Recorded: {"hour": 11, "minute": 27}
